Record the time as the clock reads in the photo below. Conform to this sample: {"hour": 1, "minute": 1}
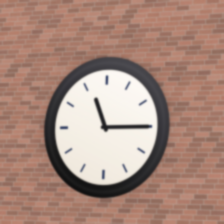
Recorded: {"hour": 11, "minute": 15}
